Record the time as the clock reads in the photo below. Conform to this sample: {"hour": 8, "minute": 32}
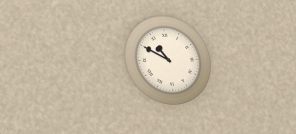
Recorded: {"hour": 10, "minute": 50}
